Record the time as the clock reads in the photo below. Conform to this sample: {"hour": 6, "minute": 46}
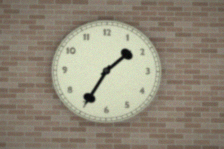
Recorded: {"hour": 1, "minute": 35}
